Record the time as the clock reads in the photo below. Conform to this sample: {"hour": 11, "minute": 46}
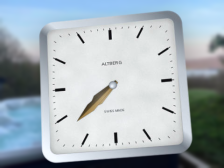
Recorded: {"hour": 7, "minute": 38}
